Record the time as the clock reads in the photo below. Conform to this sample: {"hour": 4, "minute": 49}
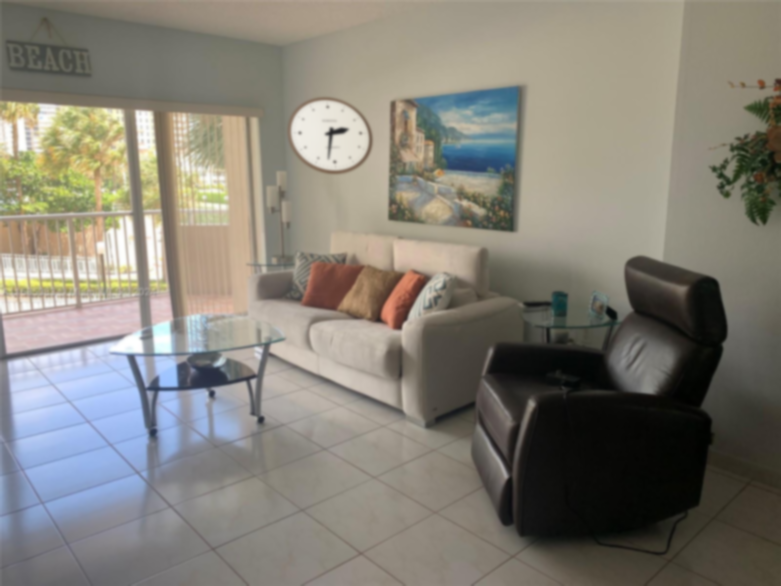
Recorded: {"hour": 2, "minute": 32}
